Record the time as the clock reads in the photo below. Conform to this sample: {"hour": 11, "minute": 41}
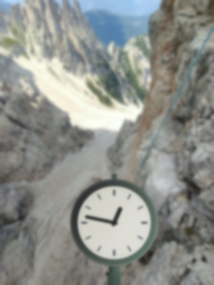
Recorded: {"hour": 12, "minute": 47}
